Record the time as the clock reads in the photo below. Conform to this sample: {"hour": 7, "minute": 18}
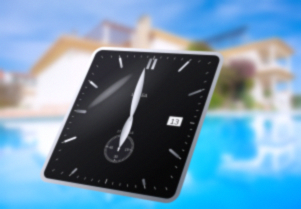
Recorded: {"hour": 5, "minute": 59}
